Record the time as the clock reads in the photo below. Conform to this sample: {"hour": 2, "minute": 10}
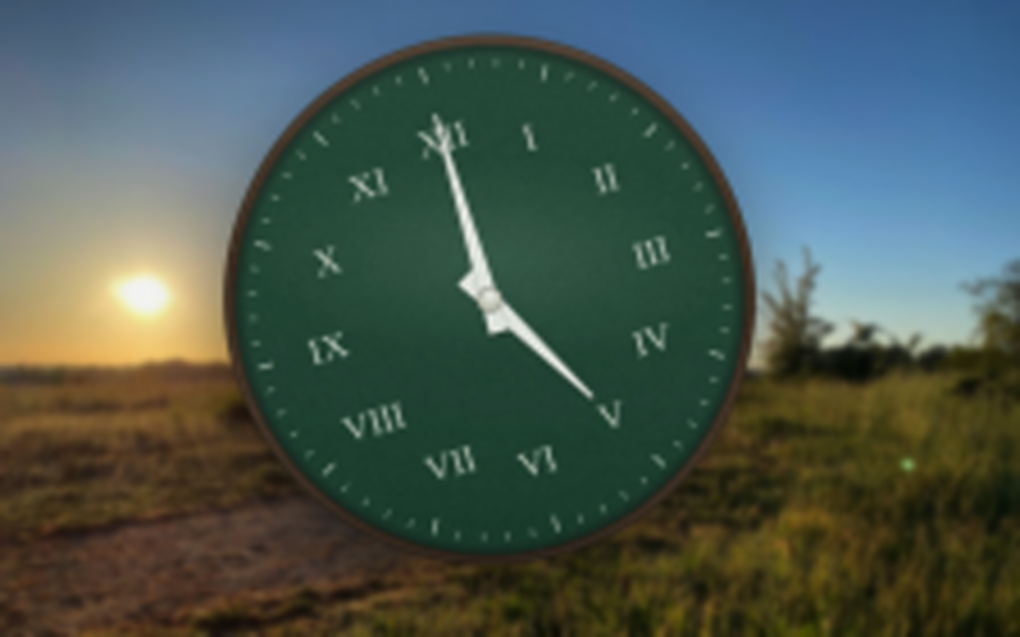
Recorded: {"hour": 5, "minute": 0}
